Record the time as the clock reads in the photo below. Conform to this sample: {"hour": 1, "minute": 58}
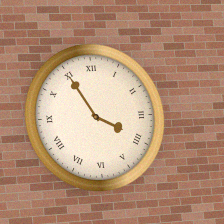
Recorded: {"hour": 3, "minute": 55}
